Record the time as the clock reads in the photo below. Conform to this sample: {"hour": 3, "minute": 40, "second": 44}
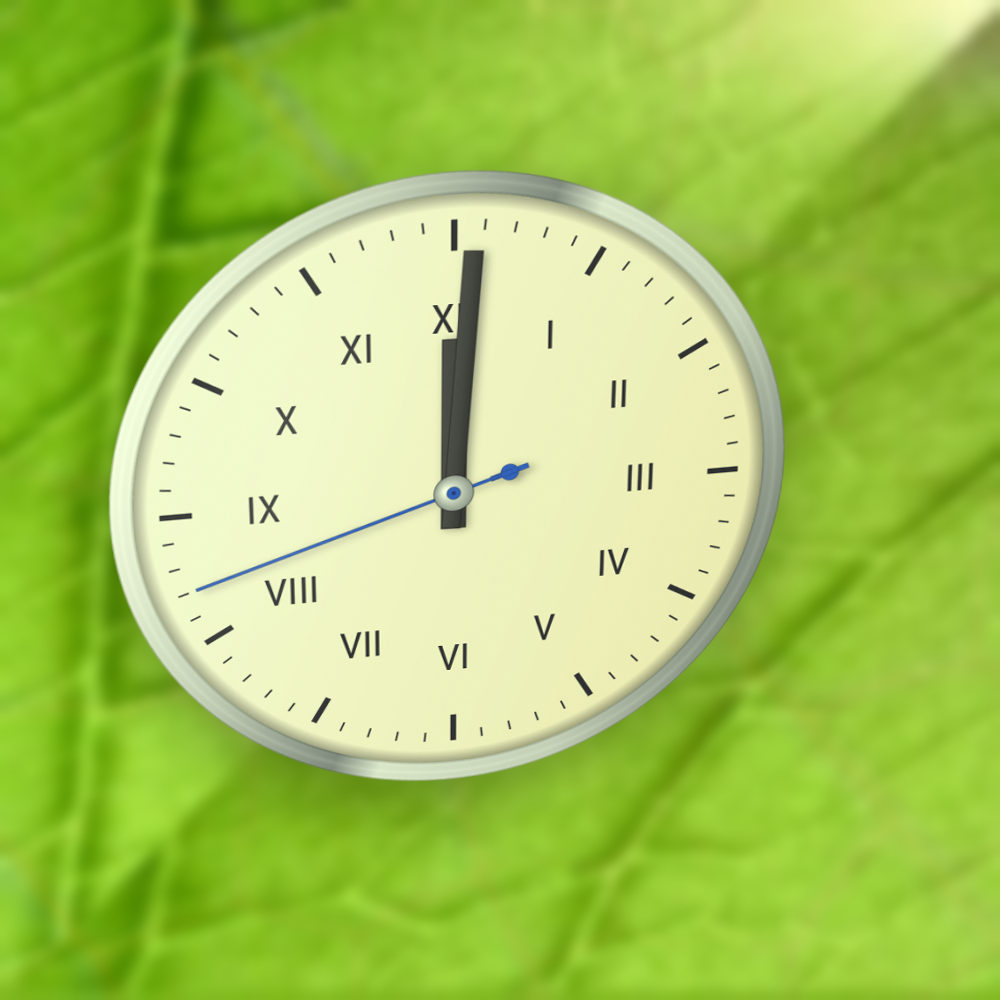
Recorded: {"hour": 12, "minute": 0, "second": 42}
